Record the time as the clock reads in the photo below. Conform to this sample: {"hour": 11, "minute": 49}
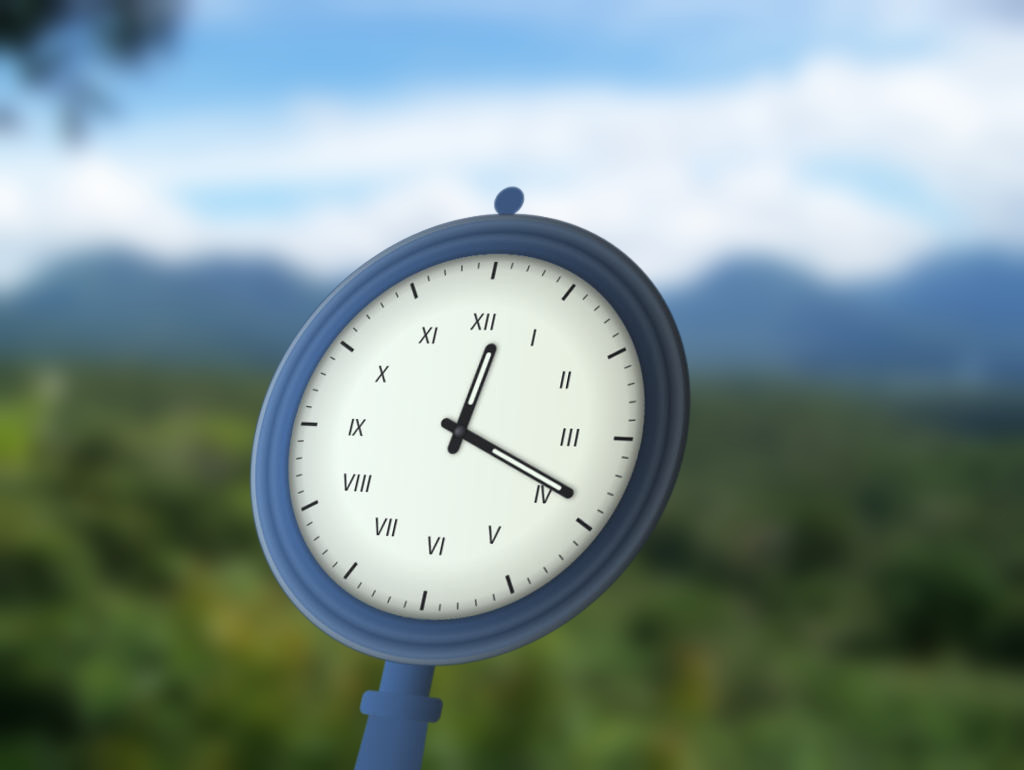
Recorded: {"hour": 12, "minute": 19}
